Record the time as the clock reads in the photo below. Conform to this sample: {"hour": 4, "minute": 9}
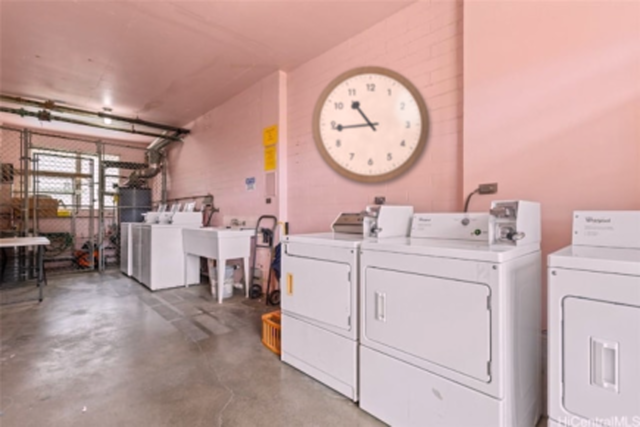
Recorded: {"hour": 10, "minute": 44}
